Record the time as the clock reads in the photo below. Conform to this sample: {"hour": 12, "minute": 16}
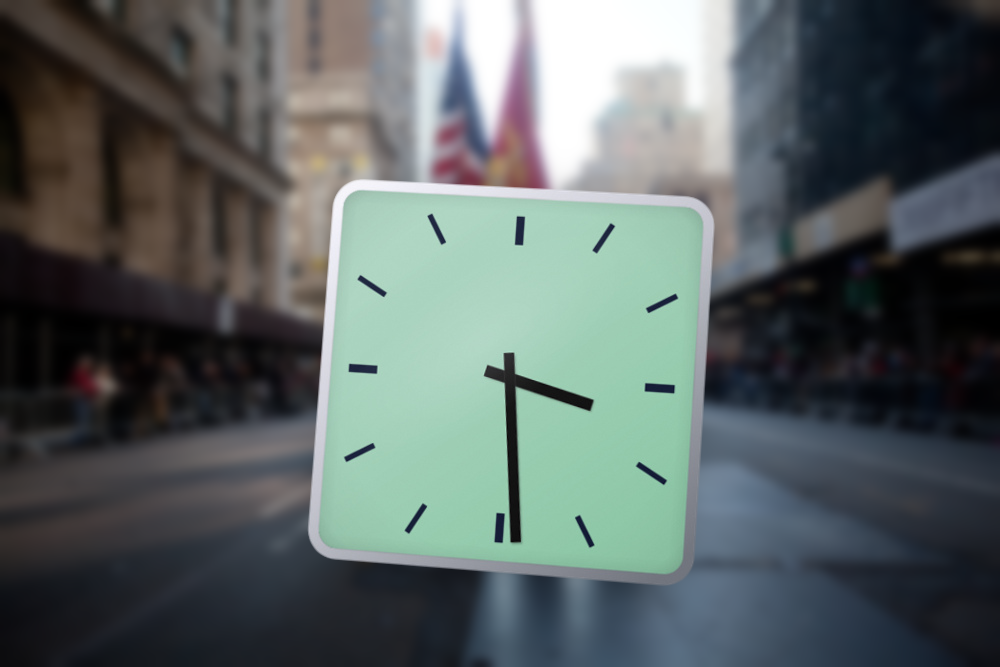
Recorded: {"hour": 3, "minute": 29}
